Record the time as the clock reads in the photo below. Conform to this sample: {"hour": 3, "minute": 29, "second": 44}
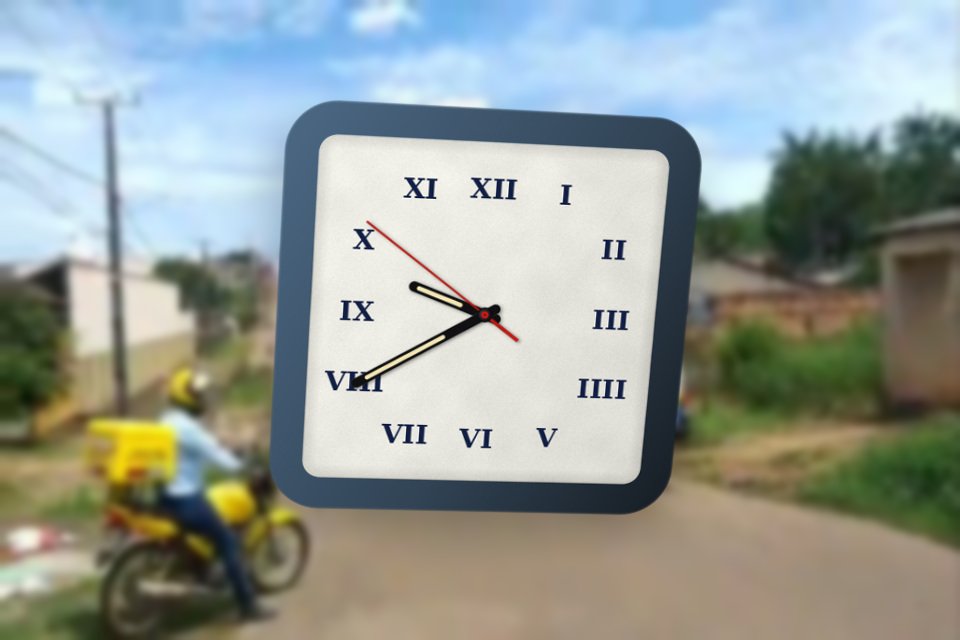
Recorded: {"hour": 9, "minute": 39, "second": 51}
